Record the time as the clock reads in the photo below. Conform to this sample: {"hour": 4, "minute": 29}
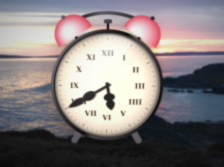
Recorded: {"hour": 5, "minute": 40}
